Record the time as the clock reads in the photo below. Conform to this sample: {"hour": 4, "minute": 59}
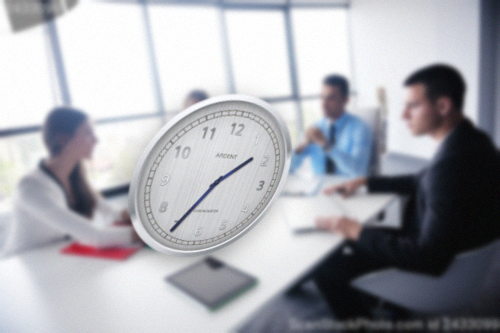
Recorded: {"hour": 1, "minute": 35}
